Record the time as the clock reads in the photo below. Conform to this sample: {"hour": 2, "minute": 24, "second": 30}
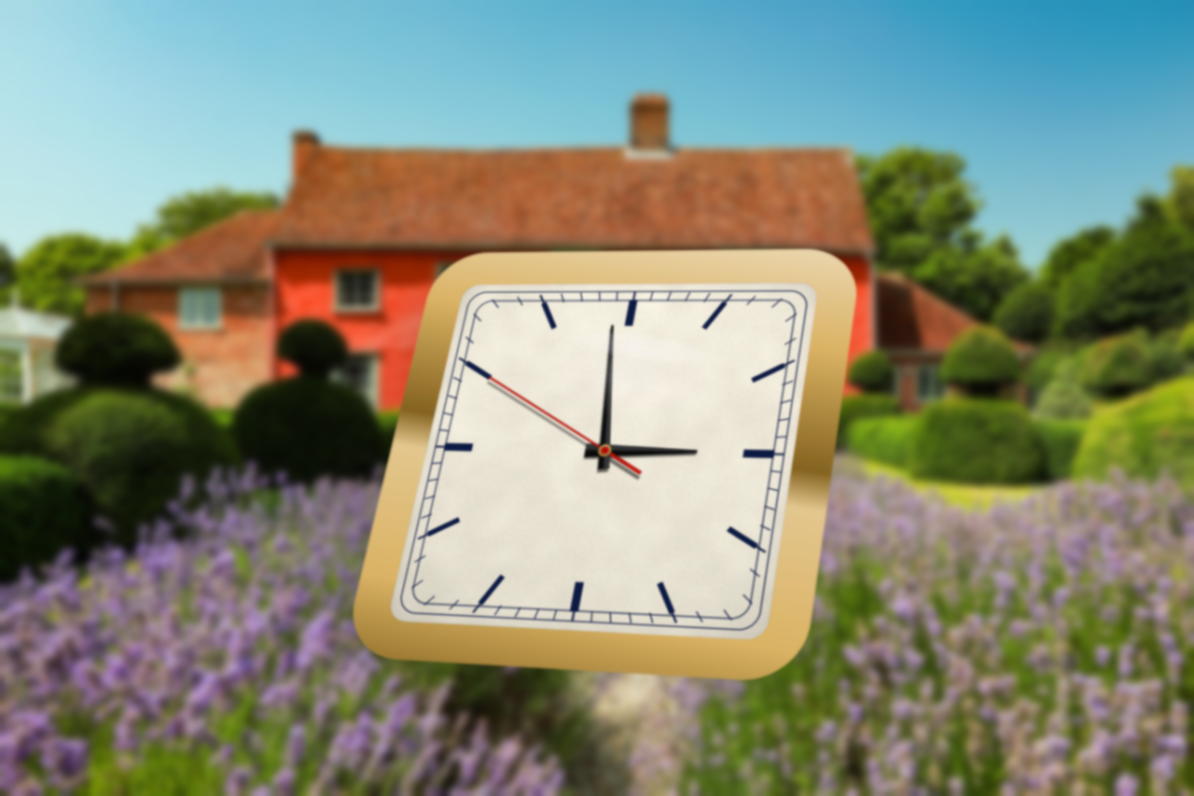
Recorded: {"hour": 2, "minute": 58, "second": 50}
